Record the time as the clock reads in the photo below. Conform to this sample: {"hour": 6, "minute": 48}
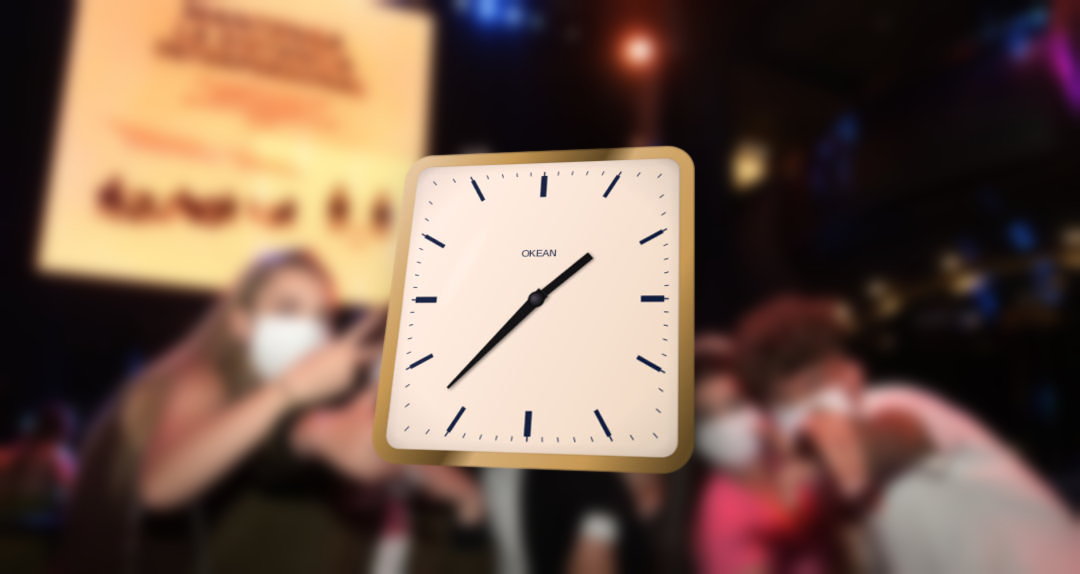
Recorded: {"hour": 1, "minute": 37}
